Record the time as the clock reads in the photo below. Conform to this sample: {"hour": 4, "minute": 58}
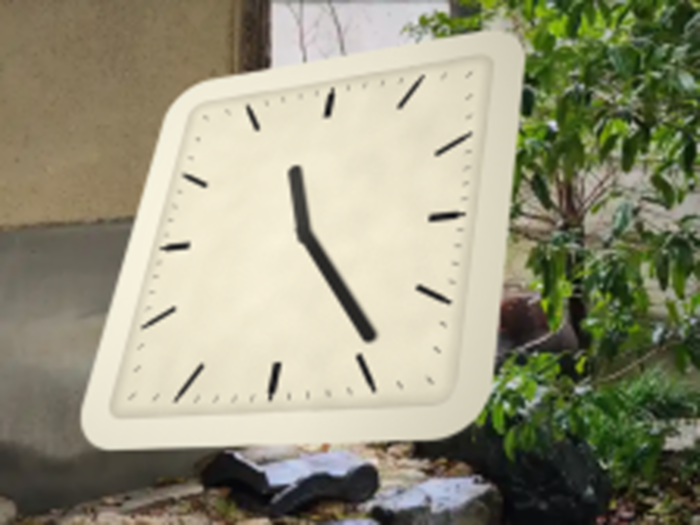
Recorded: {"hour": 11, "minute": 24}
